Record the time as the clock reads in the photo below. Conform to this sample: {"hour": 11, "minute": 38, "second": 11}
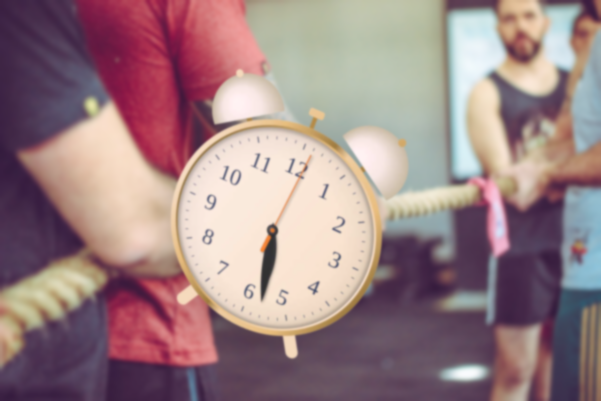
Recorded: {"hour": 5, "minute": 28, "second": 1}
